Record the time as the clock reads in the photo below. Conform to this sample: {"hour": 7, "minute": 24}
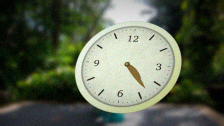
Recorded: {"hour": 4, "minute": 23}
